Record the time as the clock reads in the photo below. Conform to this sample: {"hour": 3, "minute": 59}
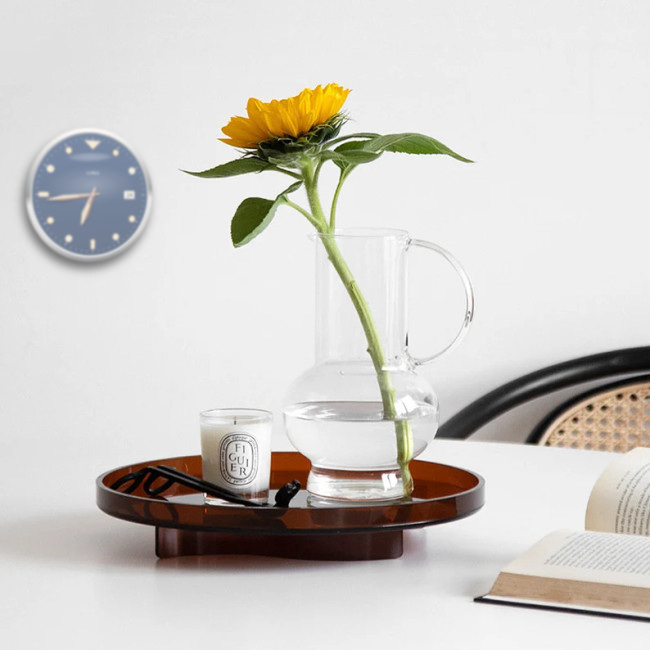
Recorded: {"hour": 6, "minute": 44}
